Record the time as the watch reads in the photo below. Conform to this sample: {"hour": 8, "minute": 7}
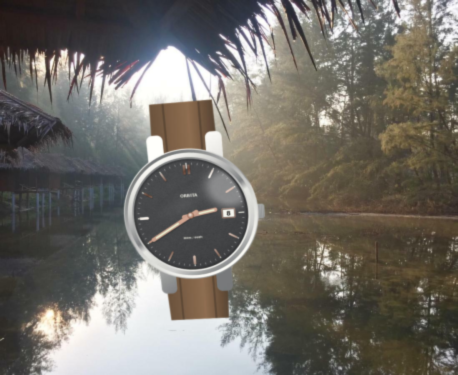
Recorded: {"hour": 2, "minute": 40}
